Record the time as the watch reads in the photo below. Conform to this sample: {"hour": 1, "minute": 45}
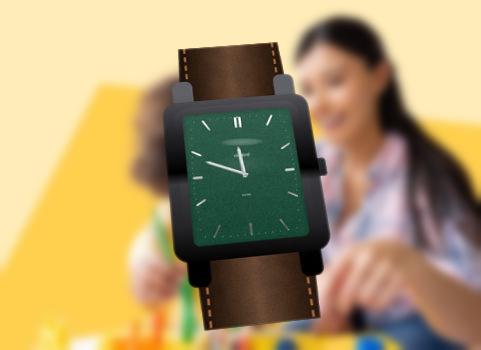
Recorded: {"hour": 11, "minute": 49}
